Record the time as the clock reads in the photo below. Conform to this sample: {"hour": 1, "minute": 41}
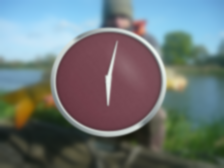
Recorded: {"hour": 6, "minute": 2}
